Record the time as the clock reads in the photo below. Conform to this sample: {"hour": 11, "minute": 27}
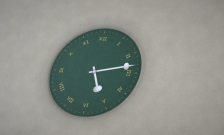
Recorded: {"hour": 5, "minute": 13}
